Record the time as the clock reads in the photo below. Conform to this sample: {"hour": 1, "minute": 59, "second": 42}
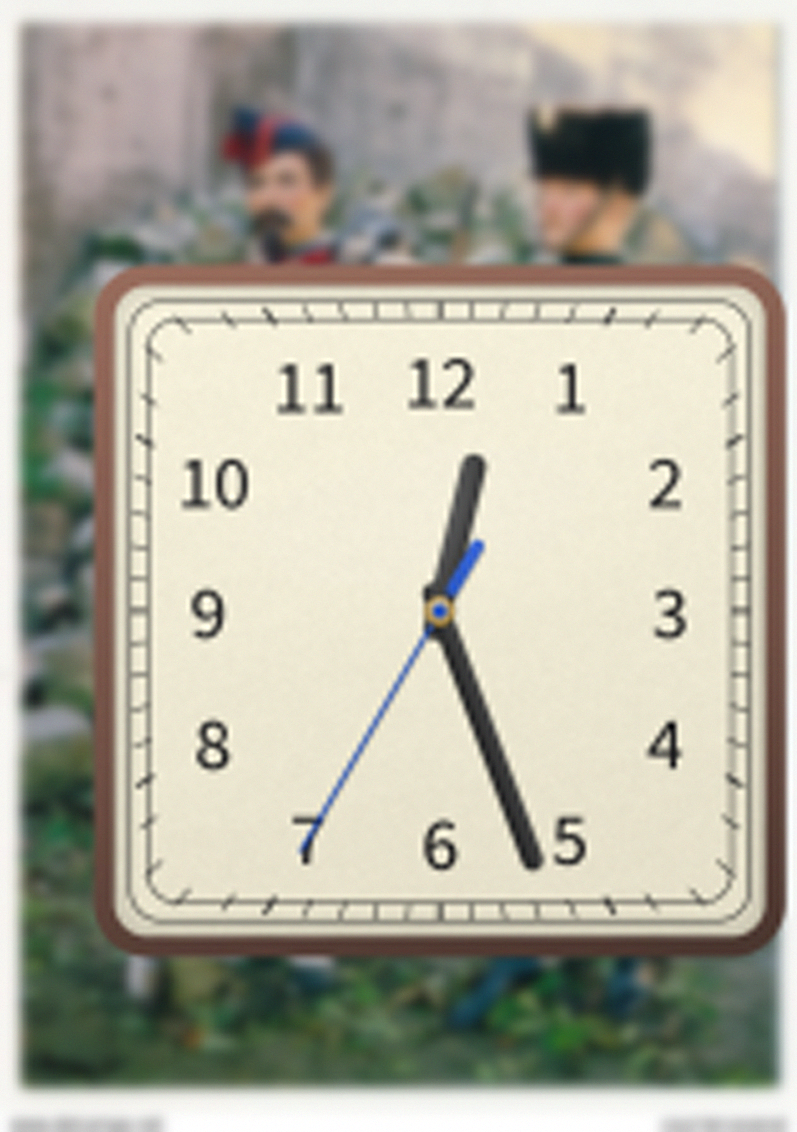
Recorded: {"hour": 12, "minute": 26, "second": 35}
